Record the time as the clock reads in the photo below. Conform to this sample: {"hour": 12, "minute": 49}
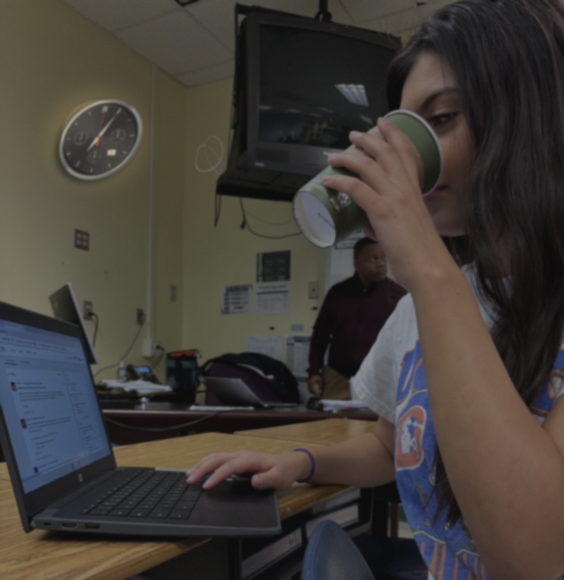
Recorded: {"hour": 7, "minute": 5}
